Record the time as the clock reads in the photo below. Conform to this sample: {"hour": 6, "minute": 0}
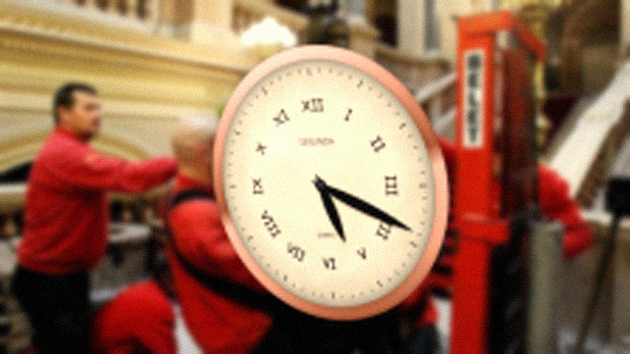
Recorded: {"hour": 5, "minute": 19}
